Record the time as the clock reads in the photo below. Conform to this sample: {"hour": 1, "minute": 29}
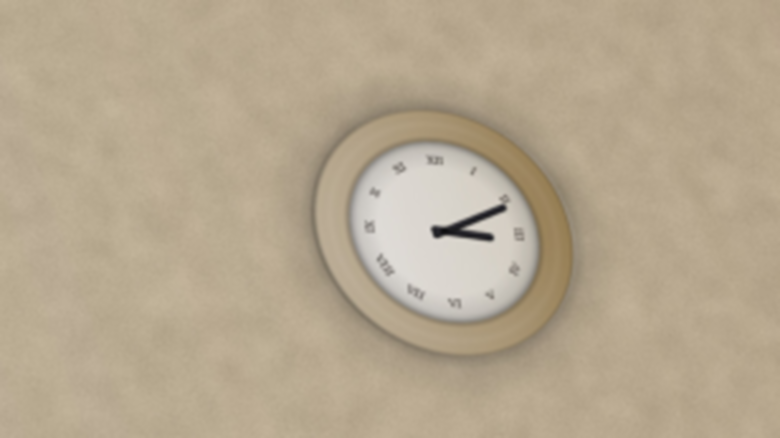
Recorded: {"hour": 3, "minute": 11}
